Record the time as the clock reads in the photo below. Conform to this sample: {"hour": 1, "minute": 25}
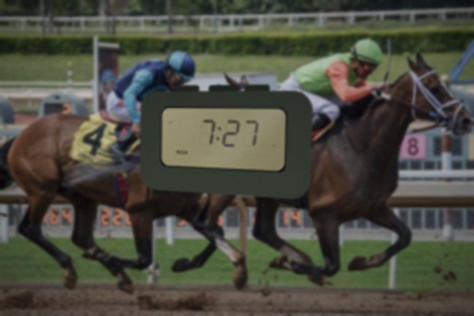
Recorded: {"hour": 7, "minute": 27}
